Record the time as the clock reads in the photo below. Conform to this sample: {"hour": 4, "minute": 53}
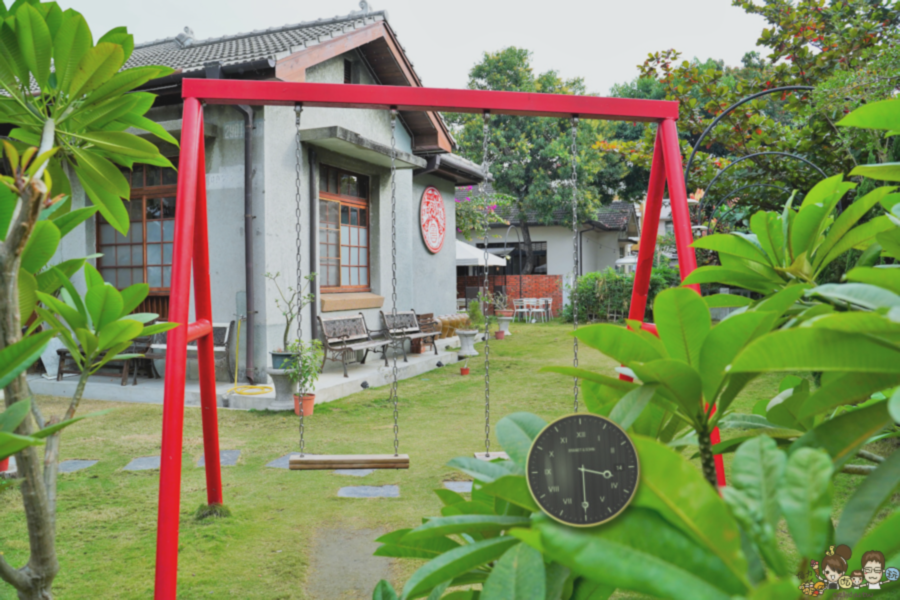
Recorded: {"hour": 3, "minute": 30}
